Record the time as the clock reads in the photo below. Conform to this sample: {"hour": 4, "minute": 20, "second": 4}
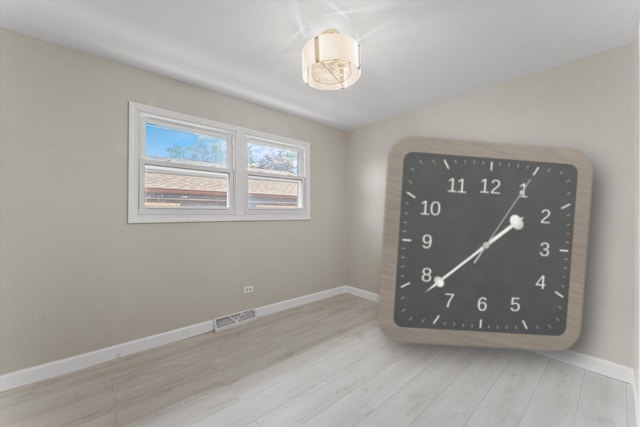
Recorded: {"hour": 1, "minute": 38, "second": 5}
